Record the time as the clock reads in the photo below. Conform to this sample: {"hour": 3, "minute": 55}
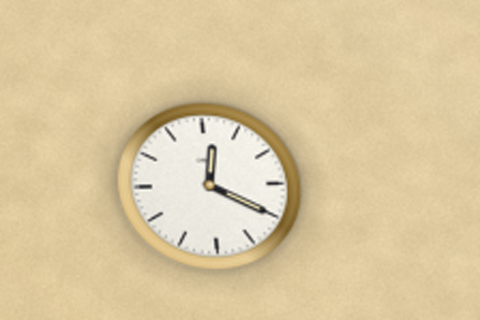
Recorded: {"hour": 12, "minute": 20}
